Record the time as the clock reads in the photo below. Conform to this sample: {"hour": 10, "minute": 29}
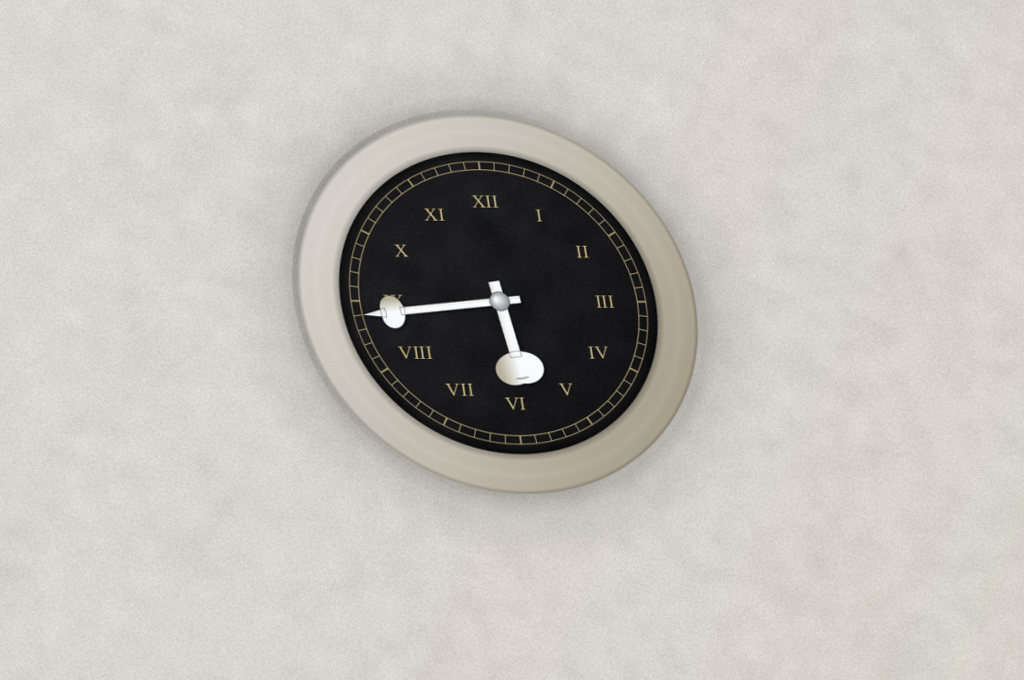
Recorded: {"hour": 5, "minute": 44}
